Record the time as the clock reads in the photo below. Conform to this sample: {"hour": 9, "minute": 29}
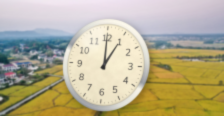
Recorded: {"hour": 1, "minute": 0}
